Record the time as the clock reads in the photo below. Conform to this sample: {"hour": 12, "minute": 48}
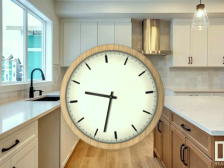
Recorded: {"hour": 9, "minute": 33}
